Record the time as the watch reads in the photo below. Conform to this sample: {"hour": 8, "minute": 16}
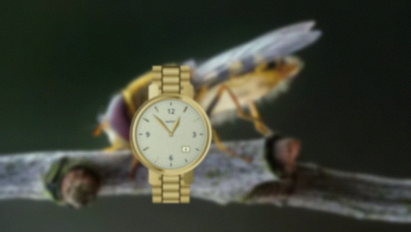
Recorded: {"hour": 12, "minute": 53}
